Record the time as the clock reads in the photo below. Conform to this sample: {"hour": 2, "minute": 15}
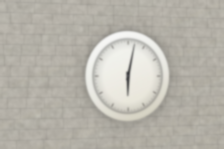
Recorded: {"hour": 6, "minute": 2}
